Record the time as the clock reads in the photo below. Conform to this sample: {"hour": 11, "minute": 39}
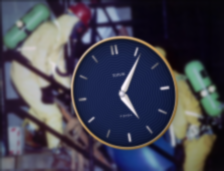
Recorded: {"hour": 5, "minute": 6}
